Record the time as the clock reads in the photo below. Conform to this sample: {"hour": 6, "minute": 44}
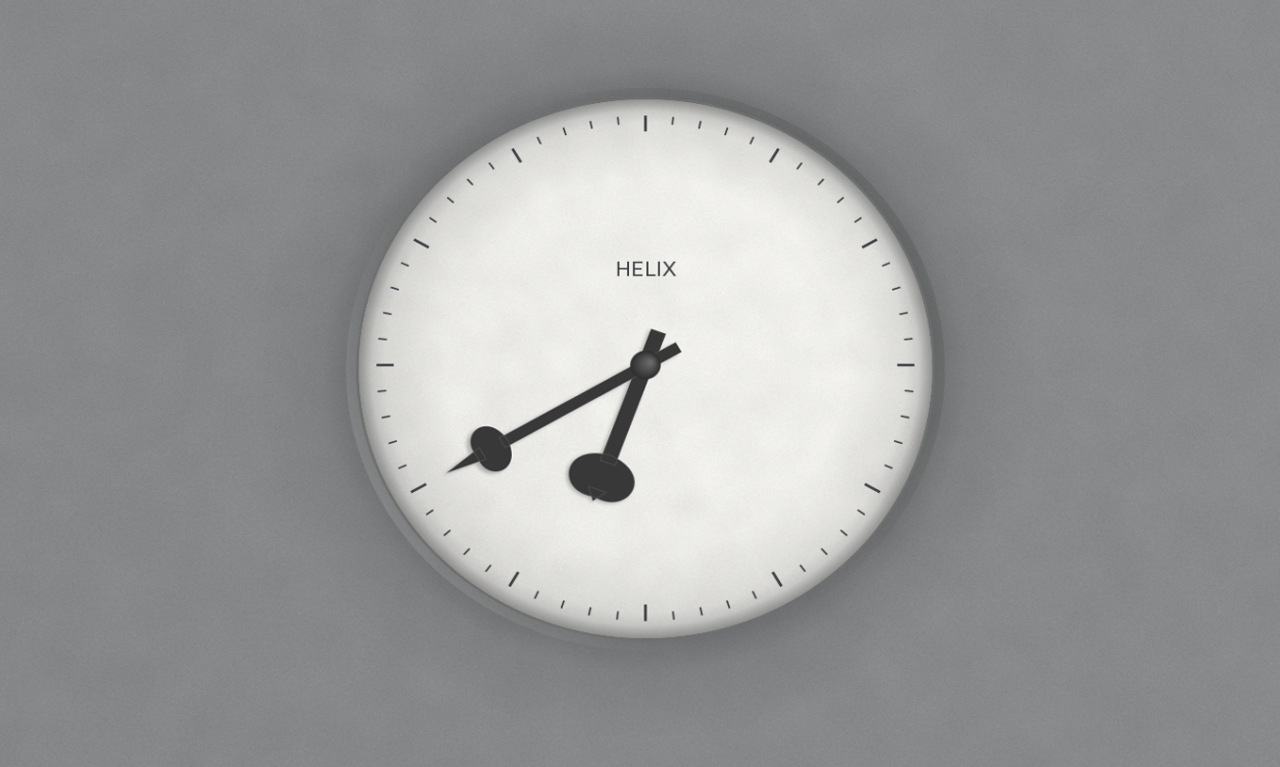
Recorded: {"hour": 6, "minute": 40}
